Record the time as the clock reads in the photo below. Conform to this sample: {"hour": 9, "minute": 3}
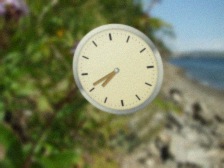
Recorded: {"hour": 7, "minute": 41}
